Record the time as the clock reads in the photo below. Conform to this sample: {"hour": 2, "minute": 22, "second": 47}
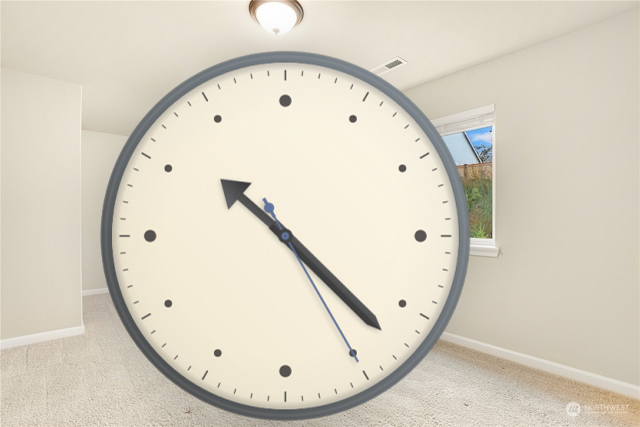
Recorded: {"hour": 10, "minute": 22, "second": 25}
